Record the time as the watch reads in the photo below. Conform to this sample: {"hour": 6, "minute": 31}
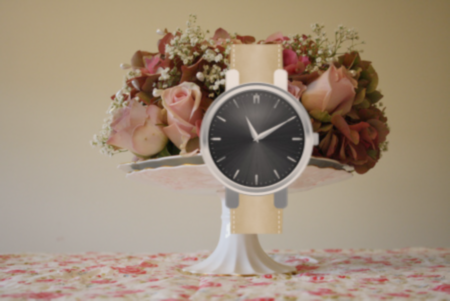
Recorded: {"hour": 11, "minute": 10}
